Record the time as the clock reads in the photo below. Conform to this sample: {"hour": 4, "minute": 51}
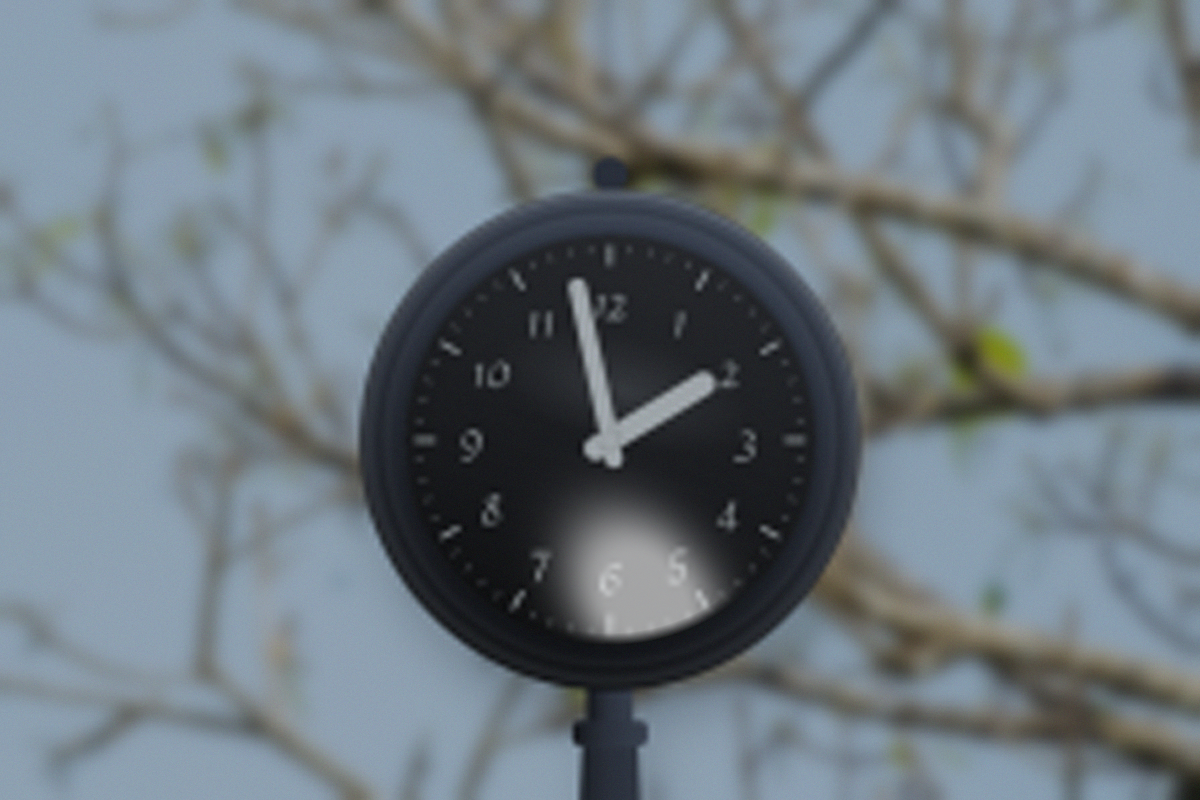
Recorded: {"hour": 1, "minute": 58}
